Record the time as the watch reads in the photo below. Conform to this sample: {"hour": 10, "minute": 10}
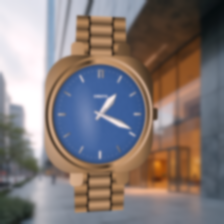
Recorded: {"hour": 1, "minute": 19}
